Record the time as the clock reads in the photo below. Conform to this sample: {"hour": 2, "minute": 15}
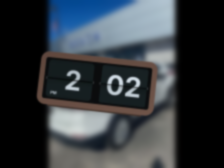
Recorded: {"hour": 2, "minute": 2}
